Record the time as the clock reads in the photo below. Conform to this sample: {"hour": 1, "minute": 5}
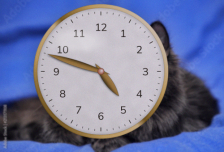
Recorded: {"hour": 4, "minute": 48}
